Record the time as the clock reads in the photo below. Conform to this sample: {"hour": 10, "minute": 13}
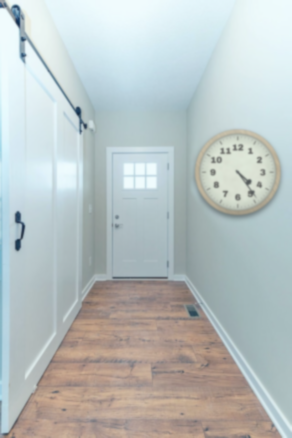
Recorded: {"hour": 4, "minute": 24}
